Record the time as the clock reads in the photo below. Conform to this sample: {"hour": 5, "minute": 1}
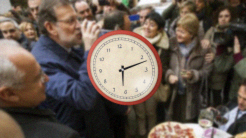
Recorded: {"hour": 6, "minute": 12}
